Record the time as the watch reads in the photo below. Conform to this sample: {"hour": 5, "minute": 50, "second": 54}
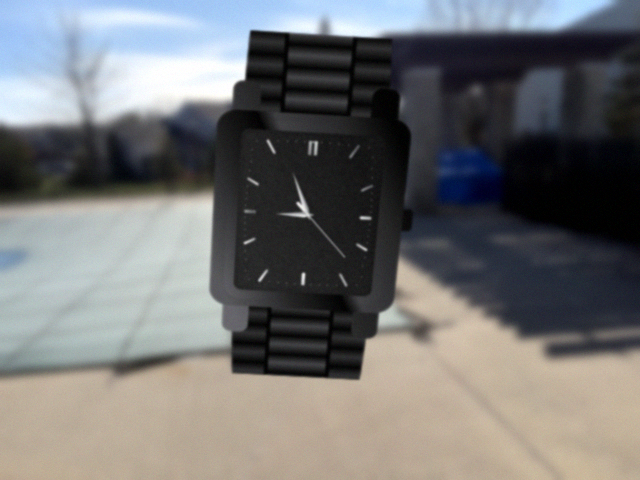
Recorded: {"hour": 8, "minute": 56, "second": 23}
